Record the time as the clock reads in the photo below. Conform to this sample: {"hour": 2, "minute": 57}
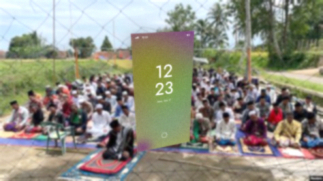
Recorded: {"hour": 12, "minute": 23}
